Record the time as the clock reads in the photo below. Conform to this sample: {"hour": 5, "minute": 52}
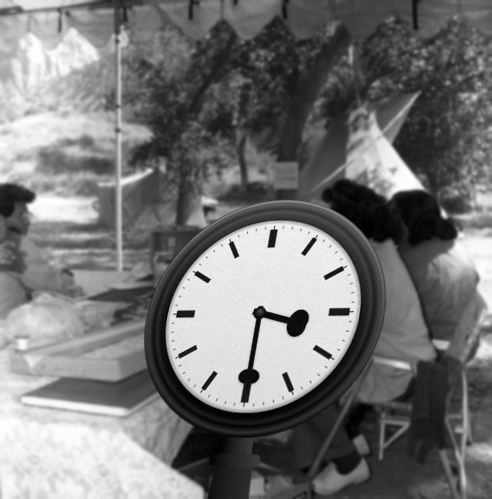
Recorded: {"hour": 3, "minute": 30}
